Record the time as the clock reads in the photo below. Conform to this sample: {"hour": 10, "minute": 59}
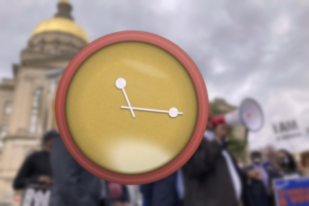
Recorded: {"hour": 11, "minute": 16}
